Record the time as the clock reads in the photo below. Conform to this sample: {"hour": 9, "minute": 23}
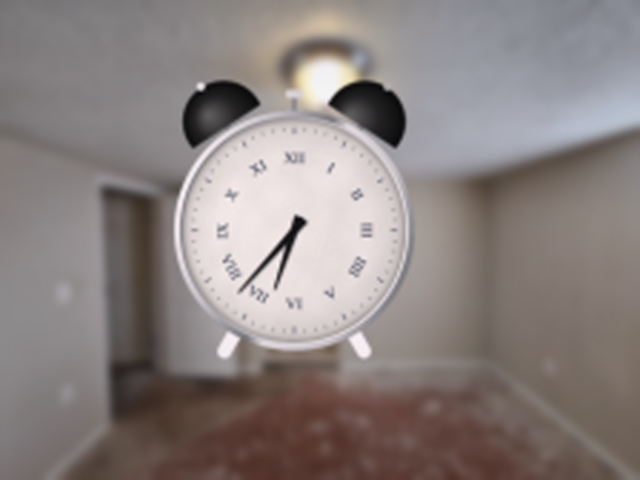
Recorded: {"hour": 6, "minute": 37}
